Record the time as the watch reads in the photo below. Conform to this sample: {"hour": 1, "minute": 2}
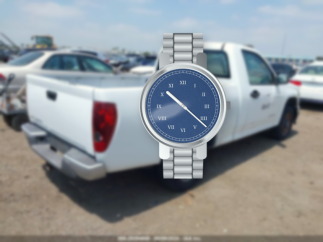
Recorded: {"hour": 10, "minute": 22}
